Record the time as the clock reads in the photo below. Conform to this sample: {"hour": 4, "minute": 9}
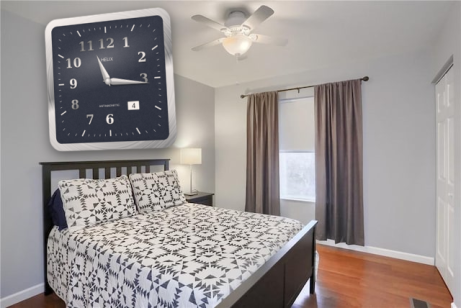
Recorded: {"hour": 11, "minute": 16}
